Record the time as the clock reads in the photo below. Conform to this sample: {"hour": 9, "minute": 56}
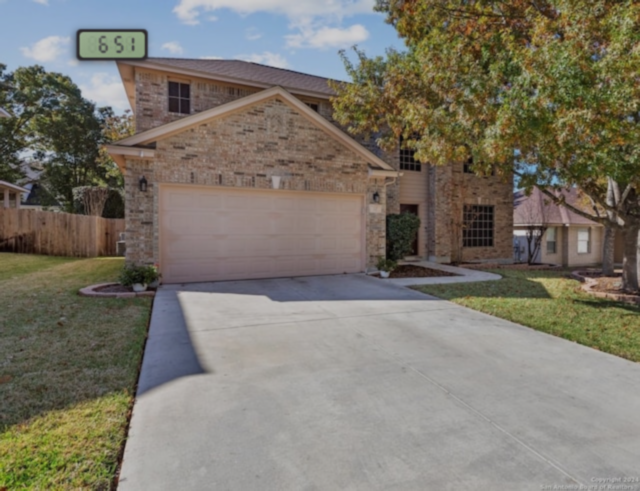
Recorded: {"hour": 6, "minute": 51}
